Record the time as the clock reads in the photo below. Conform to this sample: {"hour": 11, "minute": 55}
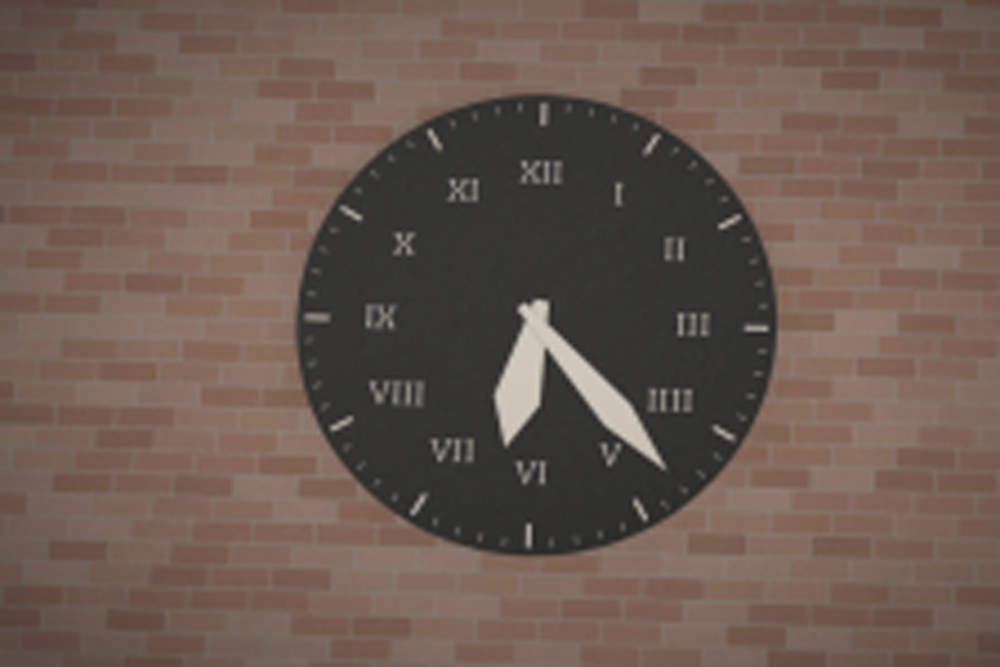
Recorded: {"hour": 6, "minute": 23}
